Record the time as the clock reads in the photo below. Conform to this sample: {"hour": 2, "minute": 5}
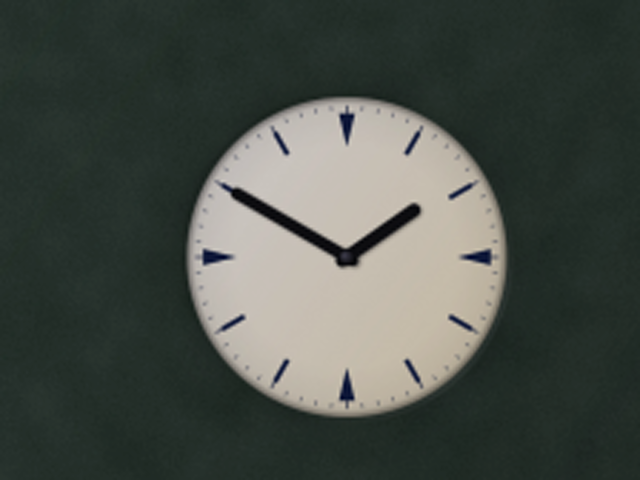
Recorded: {"hour": 1, "minute": 50}
